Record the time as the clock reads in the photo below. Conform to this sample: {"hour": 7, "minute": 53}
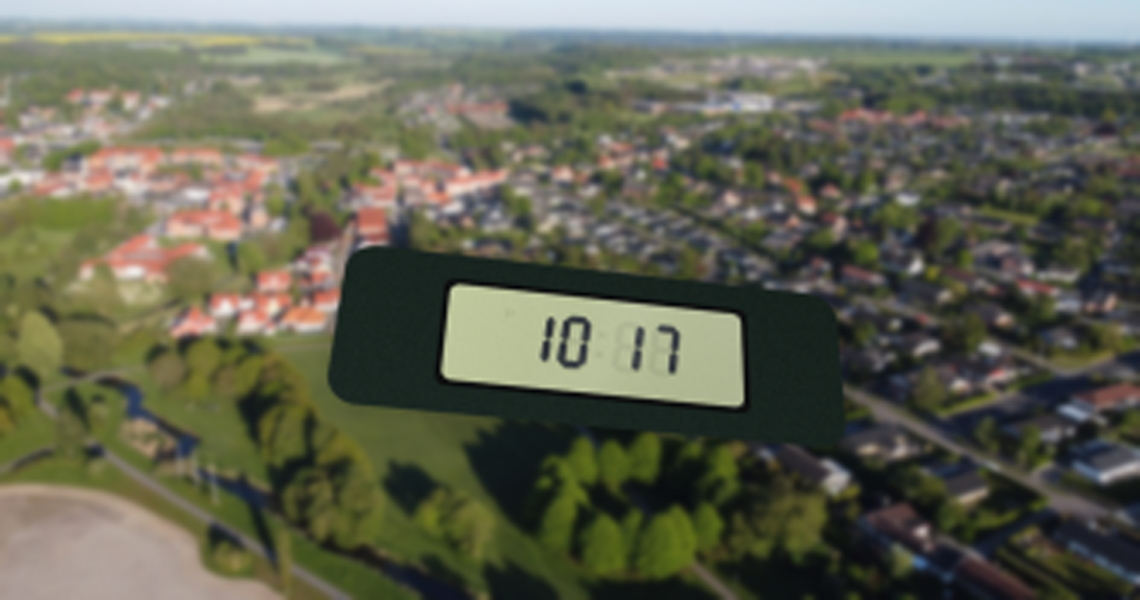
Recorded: {"hour": 10, "minute": 17}
